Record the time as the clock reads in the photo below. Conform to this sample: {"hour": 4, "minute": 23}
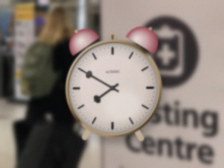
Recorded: {"hour": 7, "minute": 50}
